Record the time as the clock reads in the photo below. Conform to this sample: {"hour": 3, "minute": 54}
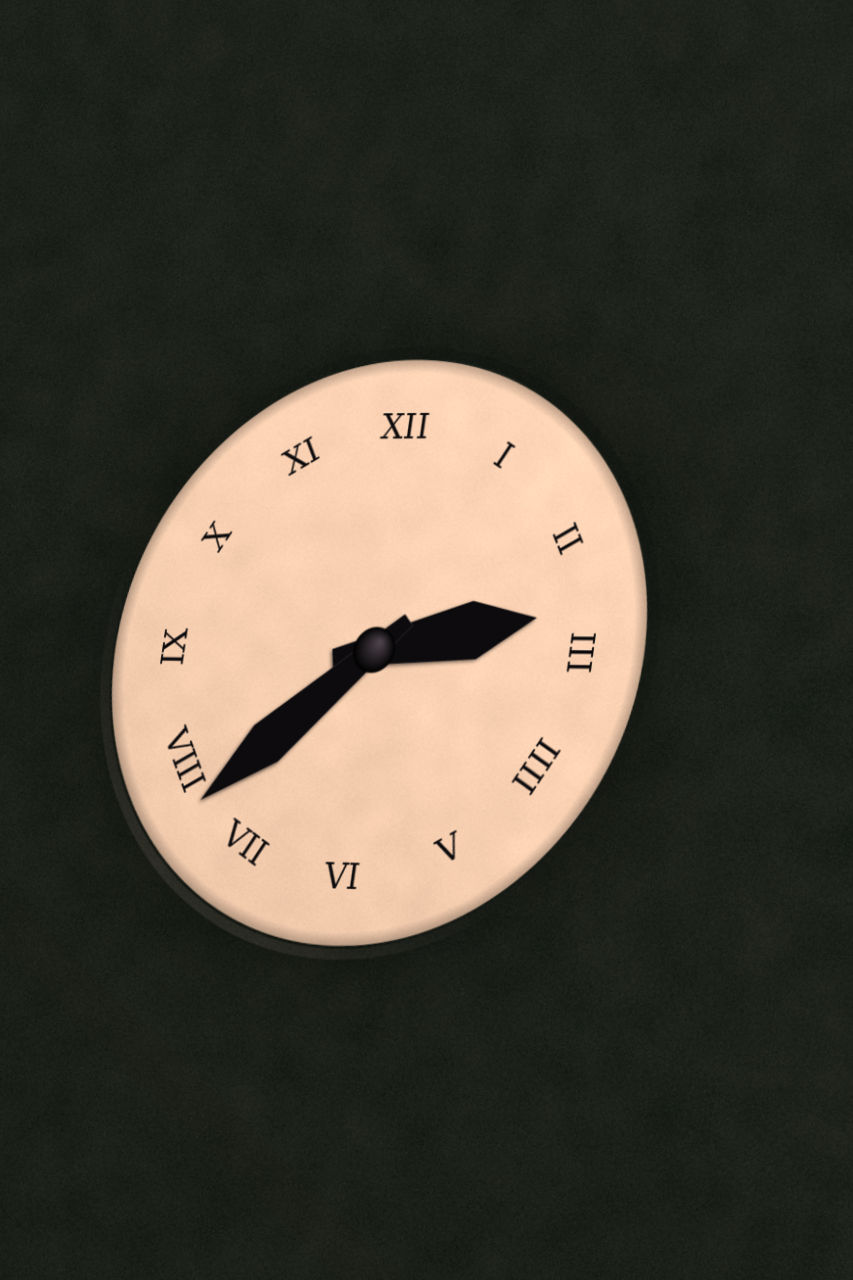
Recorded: {"hour": 2, "minute": 38}
